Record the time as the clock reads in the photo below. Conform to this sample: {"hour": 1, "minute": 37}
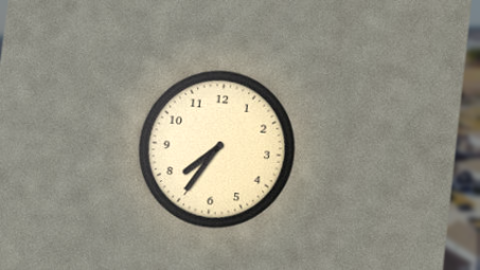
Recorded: {"hour": 7, "minute": 35}
